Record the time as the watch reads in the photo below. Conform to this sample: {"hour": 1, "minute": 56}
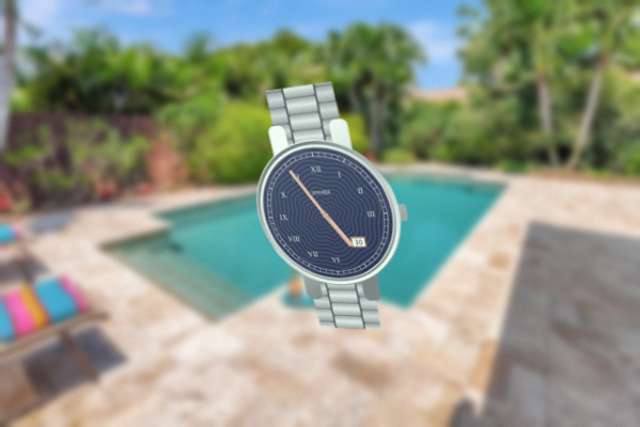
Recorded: {"hour": 4, "minute": 55}
